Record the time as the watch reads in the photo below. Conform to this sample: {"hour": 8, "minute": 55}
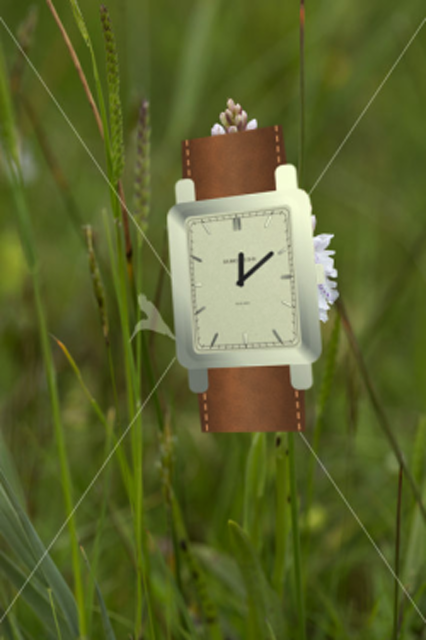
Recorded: {"hour": 12, "minute": 9}
